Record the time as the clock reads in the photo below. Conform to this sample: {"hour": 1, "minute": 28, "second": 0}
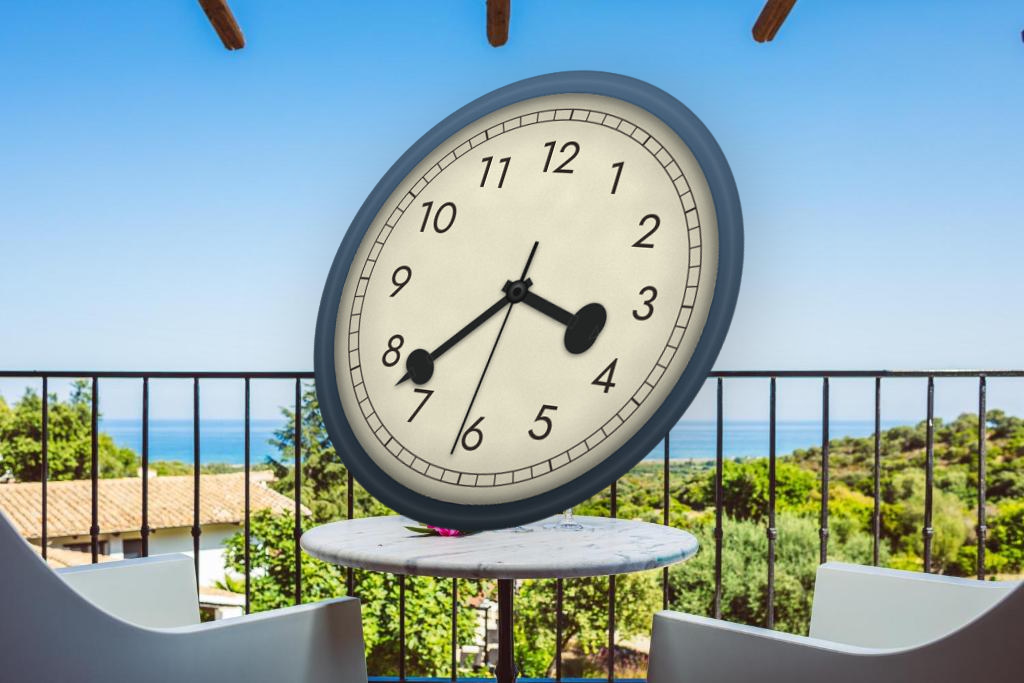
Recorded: {"hour": 3, "minute": 37, "second": 31}
